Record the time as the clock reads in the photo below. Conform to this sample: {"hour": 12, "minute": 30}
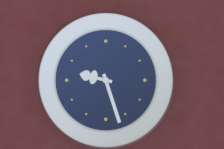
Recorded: {"hour": 9, "minute": 27}
